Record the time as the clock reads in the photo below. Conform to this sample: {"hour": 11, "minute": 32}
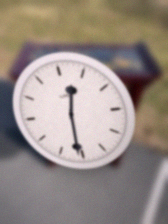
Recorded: {"hour": 12, "minute": 31}
